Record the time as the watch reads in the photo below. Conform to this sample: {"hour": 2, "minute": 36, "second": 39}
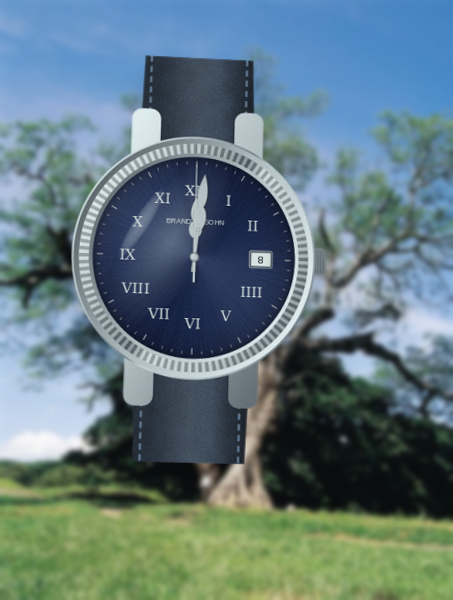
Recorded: {"hour": 12, "minute": 1, "second": 0}
